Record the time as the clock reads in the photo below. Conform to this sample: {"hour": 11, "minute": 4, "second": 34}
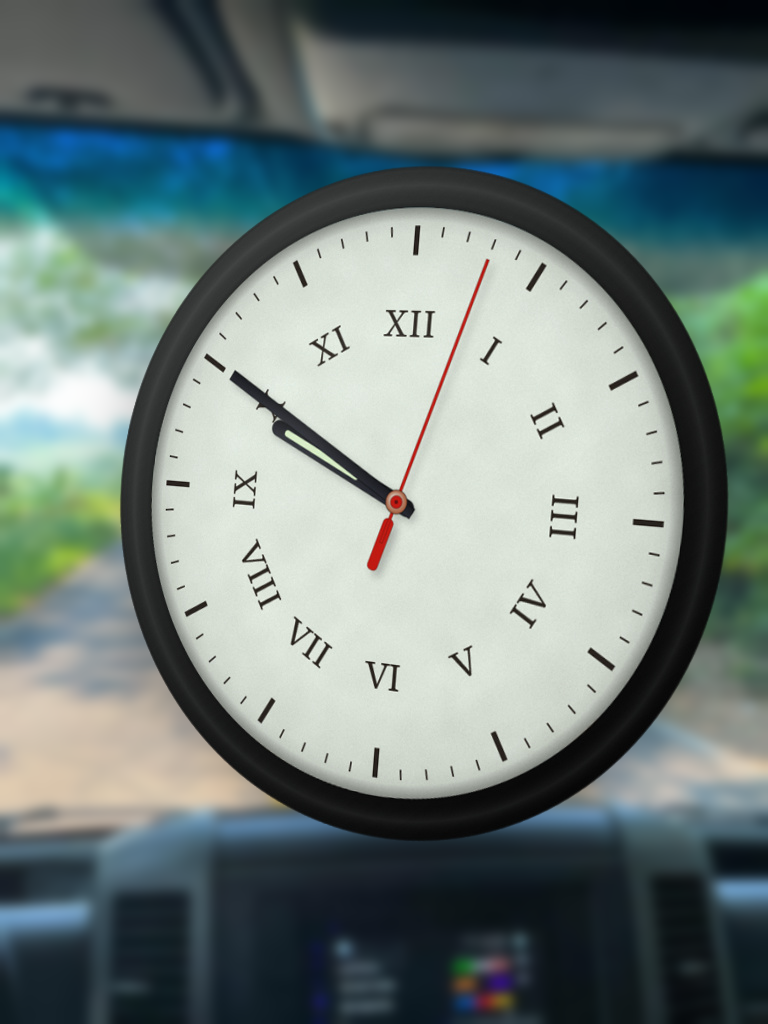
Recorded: {"hour": 9, "minute": 50, "second": 3}
